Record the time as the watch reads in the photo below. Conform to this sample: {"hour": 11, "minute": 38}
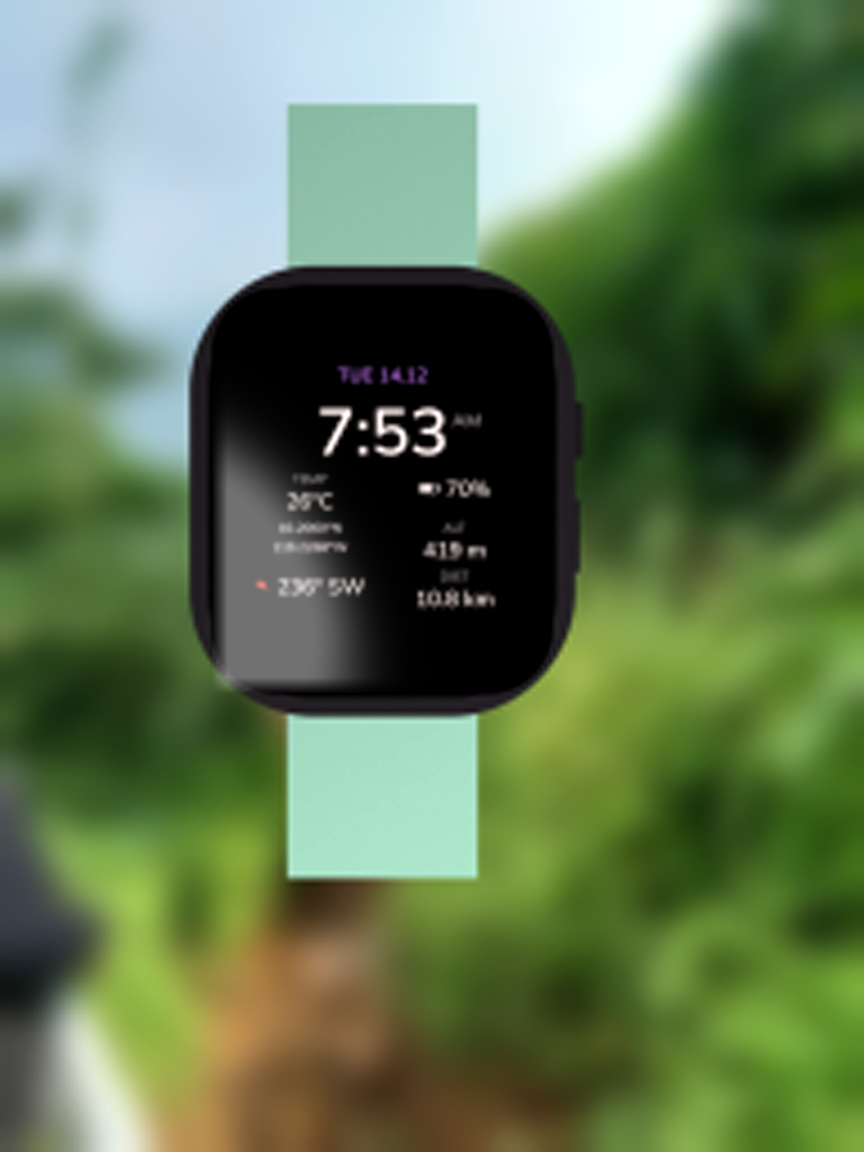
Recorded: {"hour": 7, "minute": 53}
